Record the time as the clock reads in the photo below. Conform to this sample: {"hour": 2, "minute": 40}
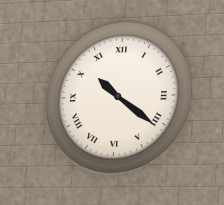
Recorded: {"hour": 10, "minute": 21}
